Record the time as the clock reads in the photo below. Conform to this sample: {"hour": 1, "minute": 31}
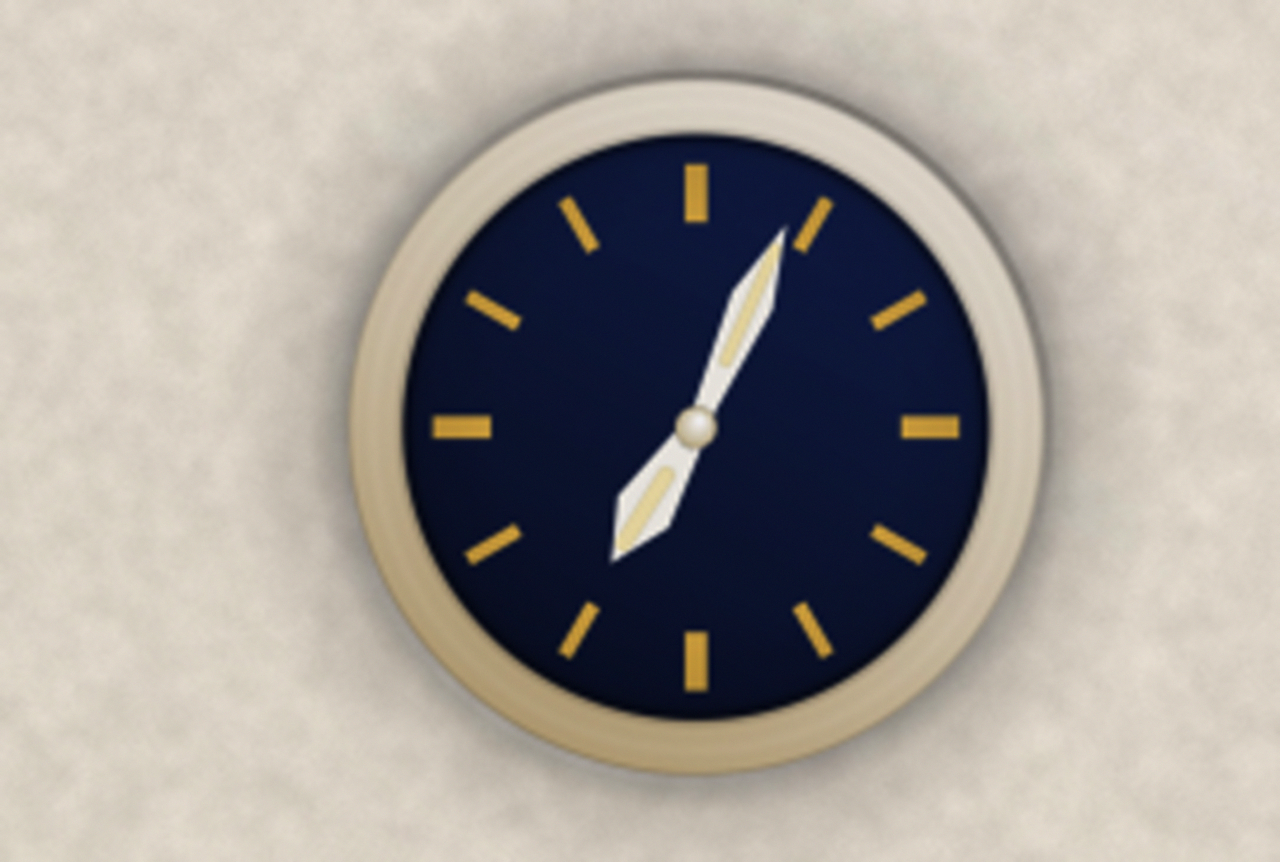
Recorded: {"hour": 7, "minute": 4}
